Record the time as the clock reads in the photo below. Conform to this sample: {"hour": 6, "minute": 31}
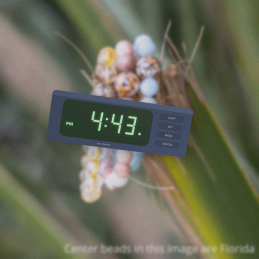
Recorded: {"hour": 4, "minute": 43}
